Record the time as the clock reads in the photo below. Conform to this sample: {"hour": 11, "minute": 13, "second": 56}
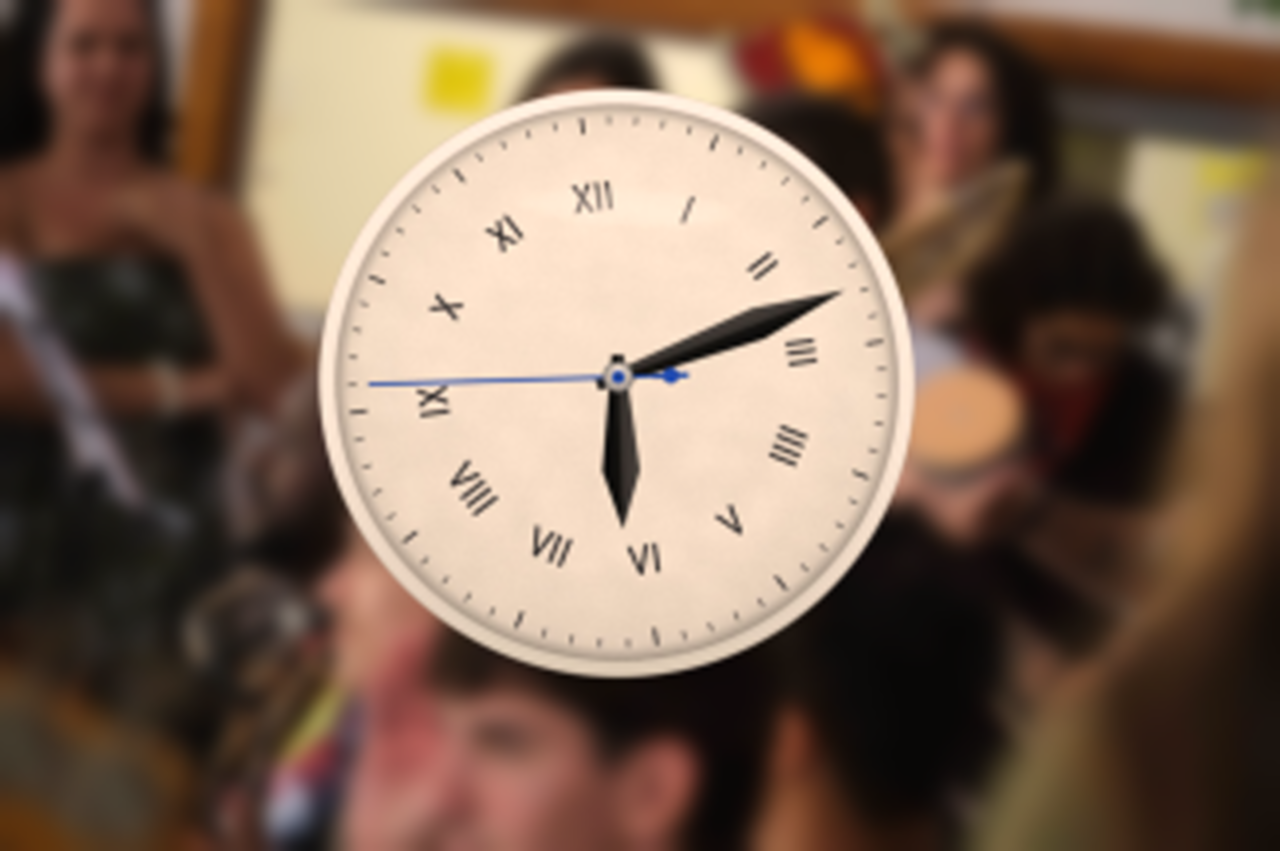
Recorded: {"hour": 6, "minute": 12, "second": 46}
